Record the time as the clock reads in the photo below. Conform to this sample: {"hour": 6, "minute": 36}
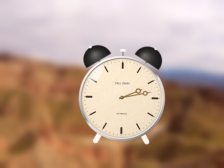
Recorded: {"hour": 2, "minute": 13}
